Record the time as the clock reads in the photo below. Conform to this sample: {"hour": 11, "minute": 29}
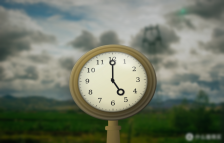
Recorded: {"hour": 5, "minute": 0}
